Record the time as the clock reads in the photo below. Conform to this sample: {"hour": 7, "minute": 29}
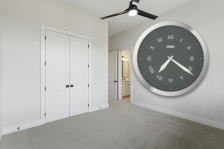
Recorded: {"hour": 7, "minute": 21}
